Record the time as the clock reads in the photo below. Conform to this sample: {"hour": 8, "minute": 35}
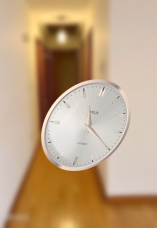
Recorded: {"hour": 11, "minute": 20}
